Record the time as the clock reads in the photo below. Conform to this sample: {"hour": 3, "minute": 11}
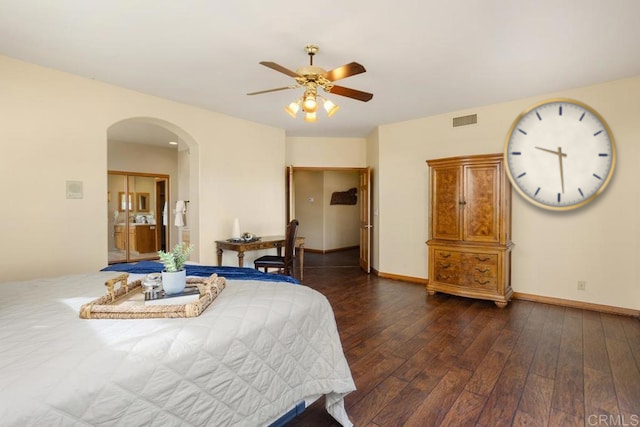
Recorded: {"hour": 9, "minute": 29}
